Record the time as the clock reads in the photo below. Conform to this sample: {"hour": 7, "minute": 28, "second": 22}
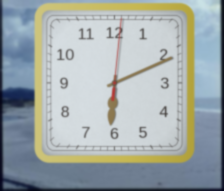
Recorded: {"hour": 6, "minute": 11, "second": 1}
